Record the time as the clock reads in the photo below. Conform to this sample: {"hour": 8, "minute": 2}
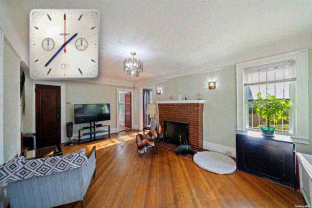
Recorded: {"hour": 1, "minute": 37}
